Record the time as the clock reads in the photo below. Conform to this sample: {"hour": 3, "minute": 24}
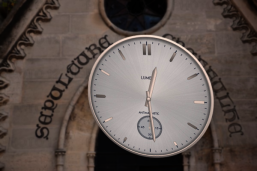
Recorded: {"hour": 12, "minute": 29}
